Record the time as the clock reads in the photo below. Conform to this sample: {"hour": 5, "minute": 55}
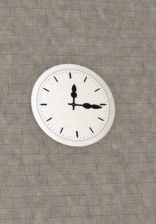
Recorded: {"hour": 12, "minute": 16}
